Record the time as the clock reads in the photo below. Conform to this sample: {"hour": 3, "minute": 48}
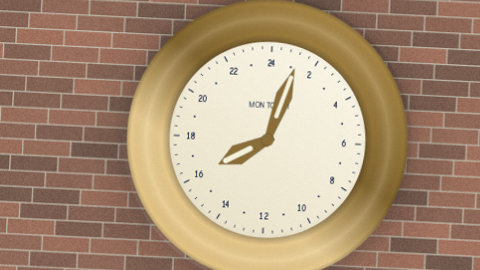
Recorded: {"hour": 16, "minute": 3}
